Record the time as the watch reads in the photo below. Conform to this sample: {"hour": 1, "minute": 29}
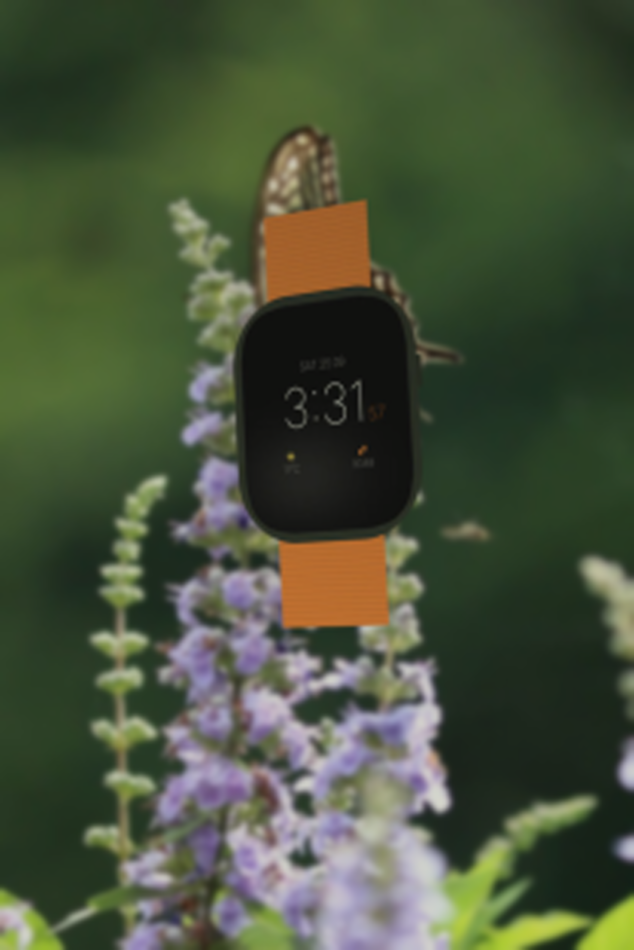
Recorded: {"hour": 3, "minute": 31}
